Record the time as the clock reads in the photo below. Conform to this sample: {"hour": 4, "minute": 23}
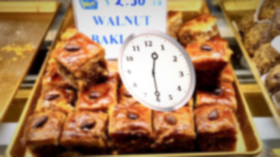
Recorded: {"hour": 12, "minute": 30}
